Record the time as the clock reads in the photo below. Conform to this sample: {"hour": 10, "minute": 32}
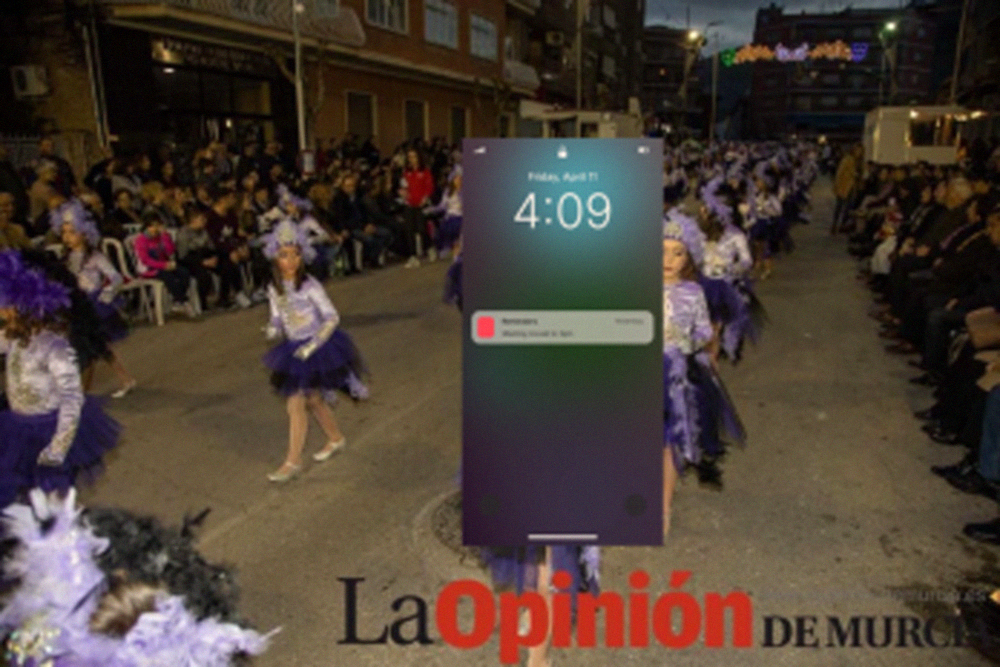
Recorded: {"hour": 4, "minute": 9}
